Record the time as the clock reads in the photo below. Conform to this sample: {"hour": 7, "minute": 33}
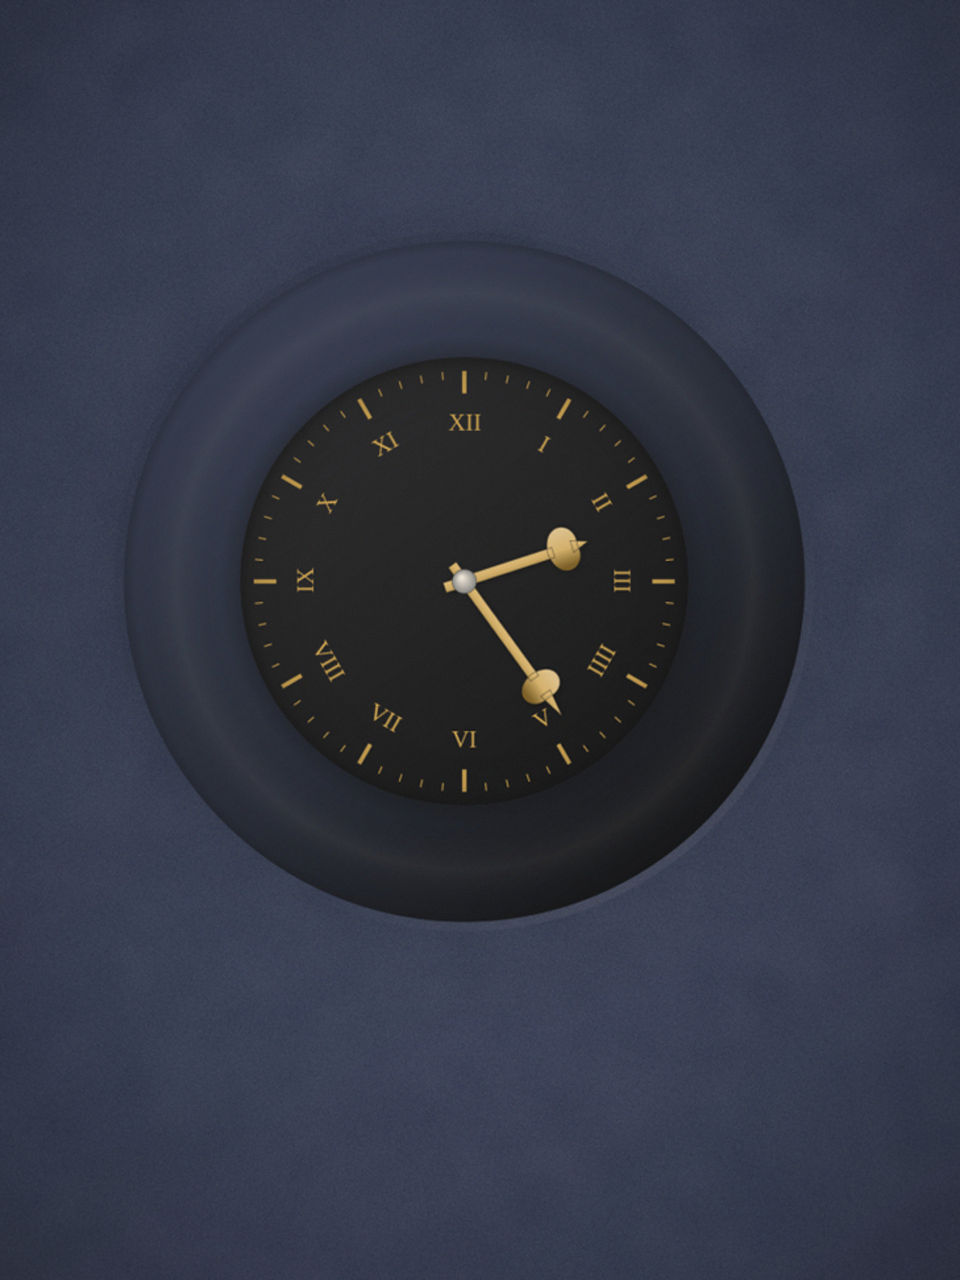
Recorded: {"hour": 2, "minute": 24}
